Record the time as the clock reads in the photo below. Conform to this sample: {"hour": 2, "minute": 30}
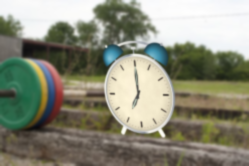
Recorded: {"hour": 7, "minute": 0}
